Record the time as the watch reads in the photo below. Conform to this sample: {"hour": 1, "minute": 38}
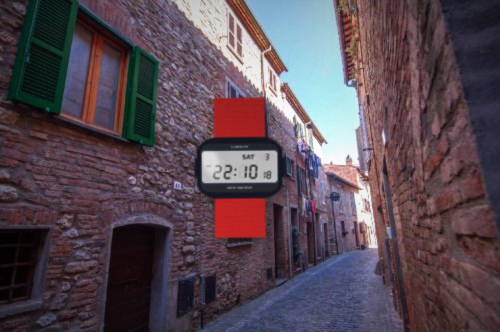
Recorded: {"hour": 22, "minute": 10}
